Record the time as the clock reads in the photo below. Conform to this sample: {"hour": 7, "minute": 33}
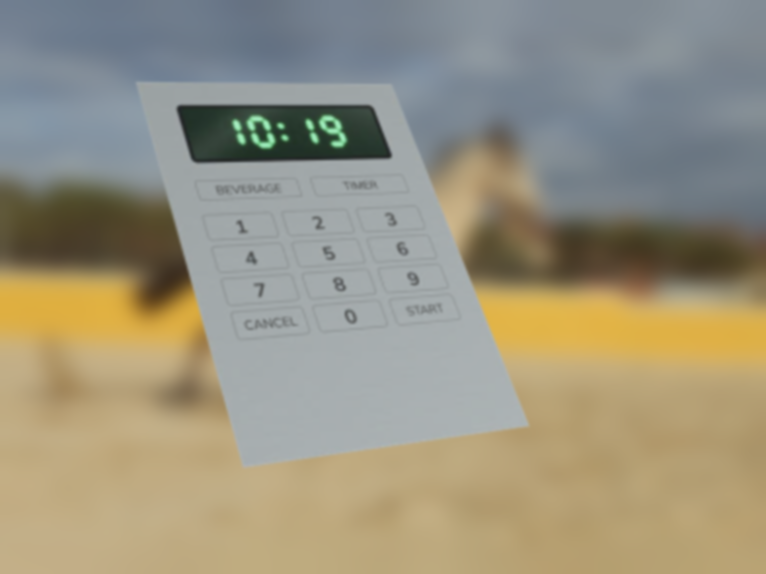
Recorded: {"hour": 10, "minute": 19}
